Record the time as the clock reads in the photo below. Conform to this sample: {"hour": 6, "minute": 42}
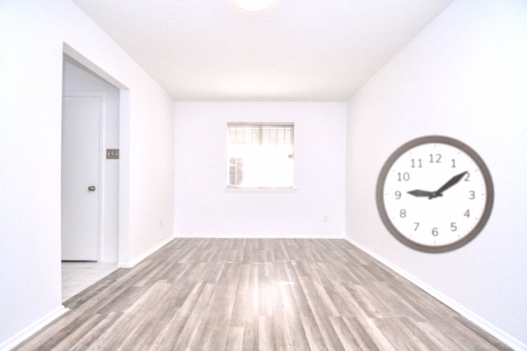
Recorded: {"hour": 9, "minute": 9}
